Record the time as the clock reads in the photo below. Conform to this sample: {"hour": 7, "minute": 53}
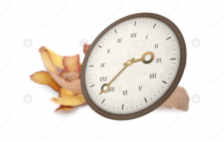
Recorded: {"hour": 2, "minute": 37}
